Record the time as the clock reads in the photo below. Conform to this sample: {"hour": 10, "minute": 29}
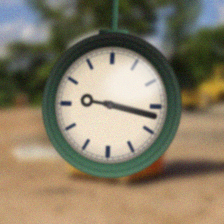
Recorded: {"hour": 9, "minute": 17}
